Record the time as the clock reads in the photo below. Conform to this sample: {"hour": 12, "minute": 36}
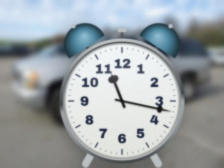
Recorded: {"hour": 11, "minute": 17}
